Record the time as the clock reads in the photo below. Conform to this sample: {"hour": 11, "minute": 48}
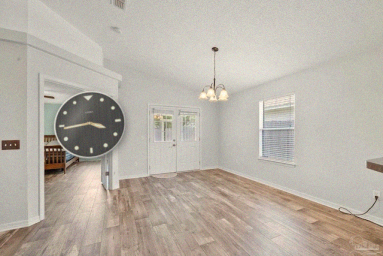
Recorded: {"hour": 3, "minute": 44}
